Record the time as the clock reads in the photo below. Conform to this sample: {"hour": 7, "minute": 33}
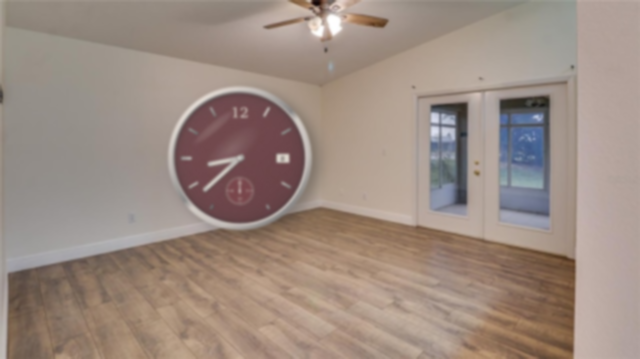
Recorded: {"hour": 8, "minute": 38}
